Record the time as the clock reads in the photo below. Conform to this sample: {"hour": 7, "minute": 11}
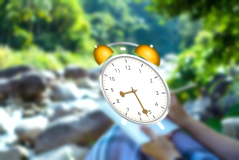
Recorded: {"hour": 8, "minute": 27}
